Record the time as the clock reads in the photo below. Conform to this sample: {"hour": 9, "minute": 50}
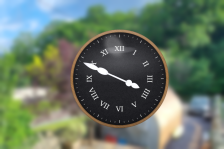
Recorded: {"hour": 3, "minute": 49}
